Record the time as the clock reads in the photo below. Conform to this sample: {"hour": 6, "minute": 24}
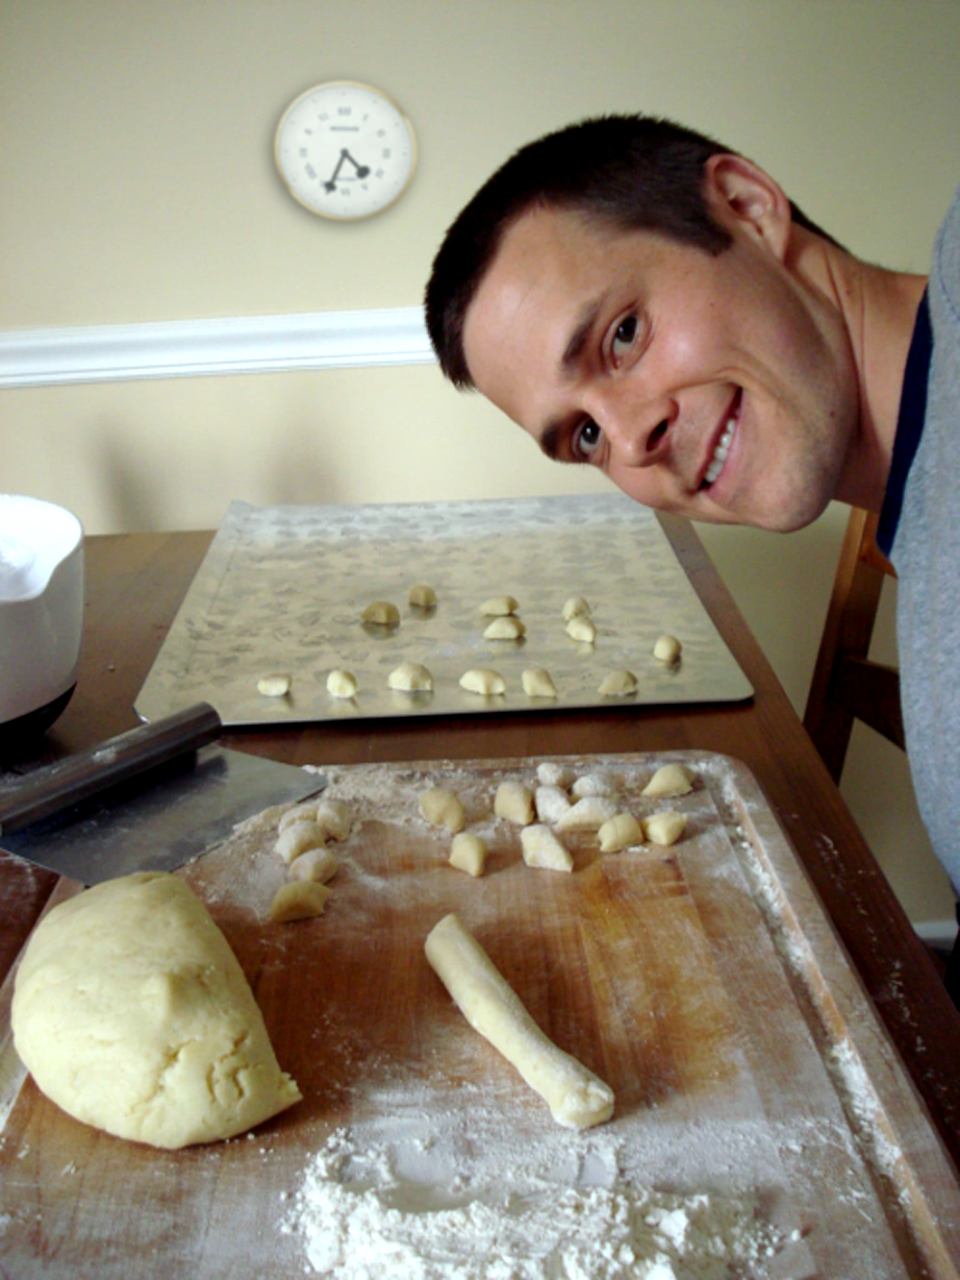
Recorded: {"hour": 4, "minute": 34}
